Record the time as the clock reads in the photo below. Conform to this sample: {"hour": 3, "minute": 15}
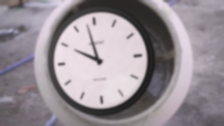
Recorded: {"hour": 9, "minute": 58}
